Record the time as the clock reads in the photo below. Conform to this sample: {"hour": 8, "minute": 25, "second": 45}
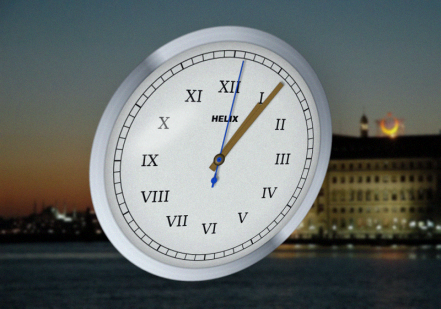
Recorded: {"hour": 1, "minute": 6, "second": 1}
